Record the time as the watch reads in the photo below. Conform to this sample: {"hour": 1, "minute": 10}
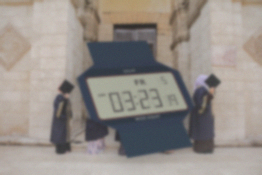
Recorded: {"hour": 3, "minute": 23}
